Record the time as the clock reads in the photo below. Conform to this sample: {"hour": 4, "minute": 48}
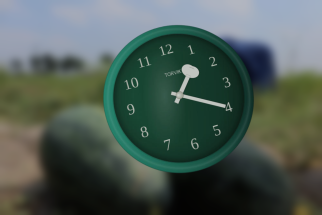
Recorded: {"hour": 1, "minute": 20}
